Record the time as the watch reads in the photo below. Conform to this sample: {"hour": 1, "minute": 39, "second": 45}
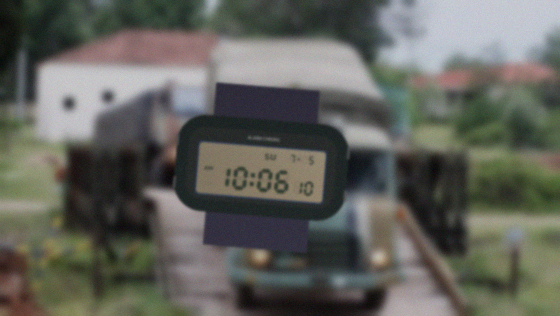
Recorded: {"hour": 10, "minute": 6, "second": 10}
